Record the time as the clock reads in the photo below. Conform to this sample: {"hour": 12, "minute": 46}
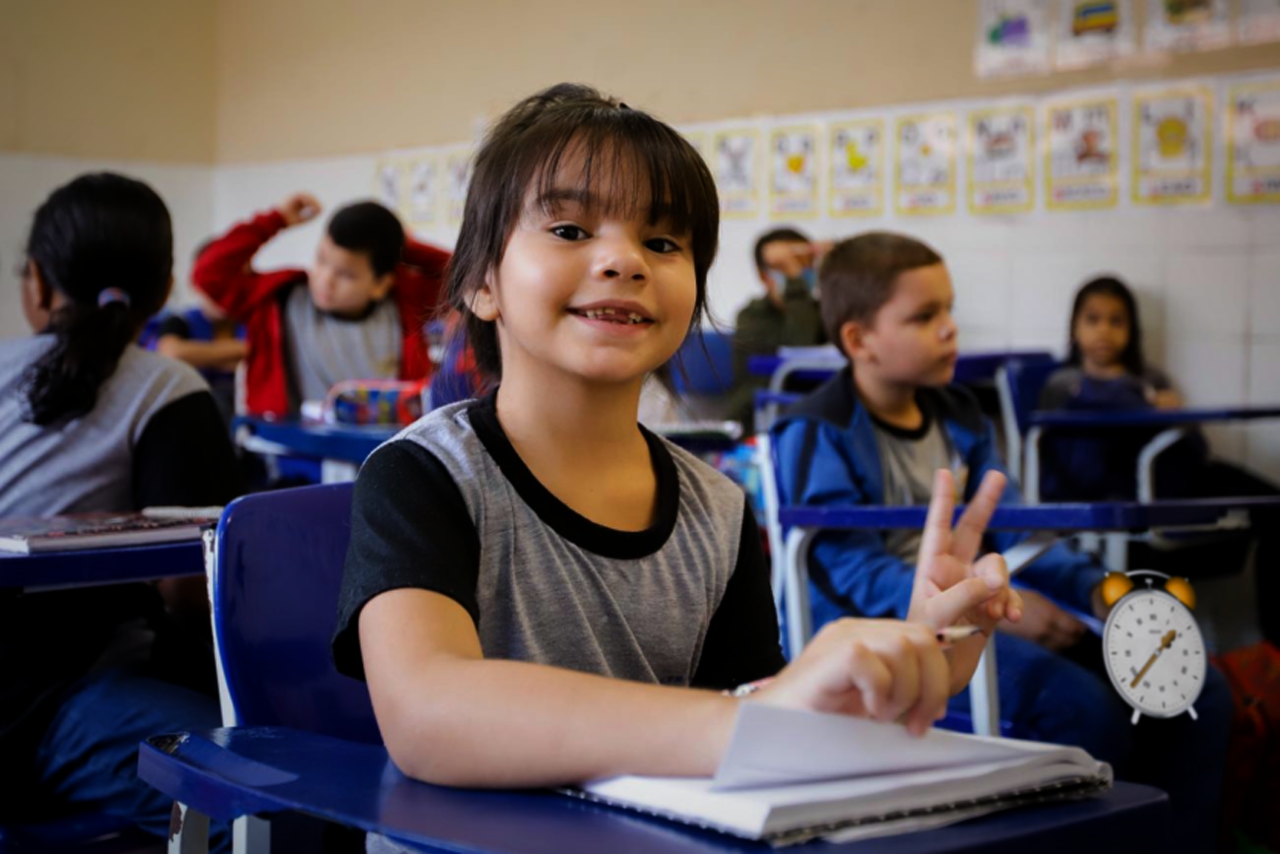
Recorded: {"hour": 1, "minute": 38}
